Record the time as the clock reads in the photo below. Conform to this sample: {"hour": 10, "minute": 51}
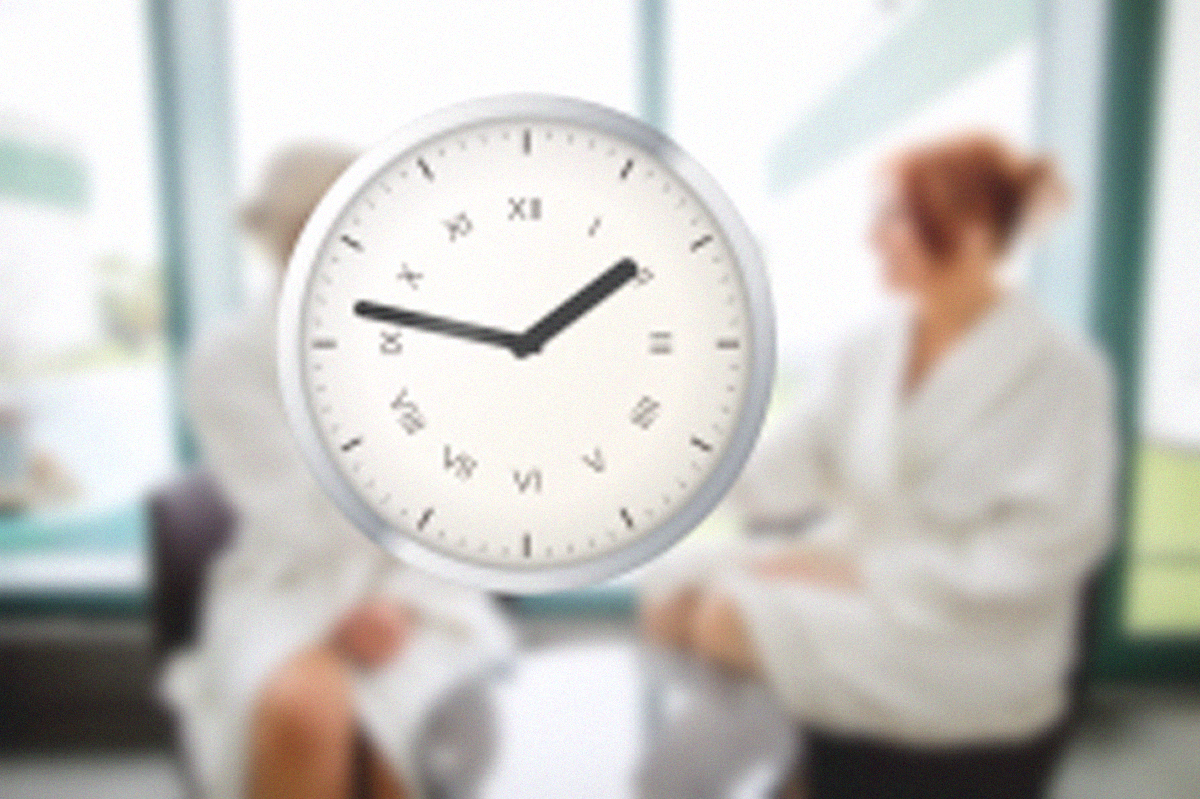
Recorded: {"hour": 1, "minute": 47}
